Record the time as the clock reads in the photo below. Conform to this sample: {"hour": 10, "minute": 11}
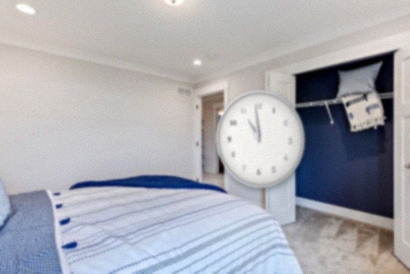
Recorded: {"hour": 10, "minute": 59}
